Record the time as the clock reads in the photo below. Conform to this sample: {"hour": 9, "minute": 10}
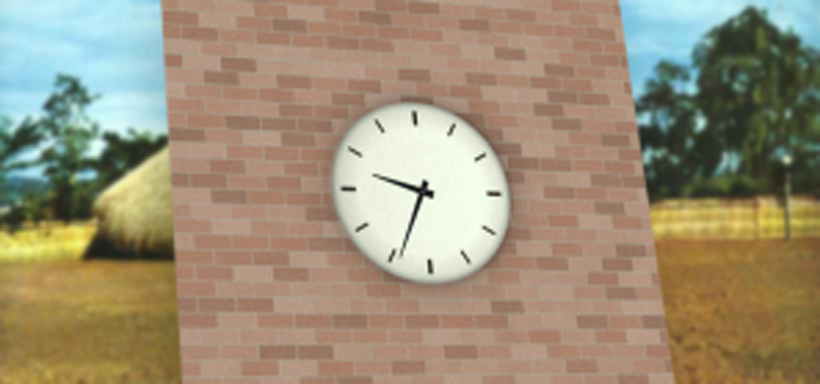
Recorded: {"hour": 9, "minute": 34}
